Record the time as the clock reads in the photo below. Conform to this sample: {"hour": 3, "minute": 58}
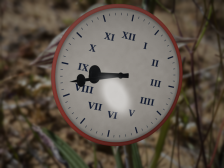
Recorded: {"hour": 8, "minute": 42}
